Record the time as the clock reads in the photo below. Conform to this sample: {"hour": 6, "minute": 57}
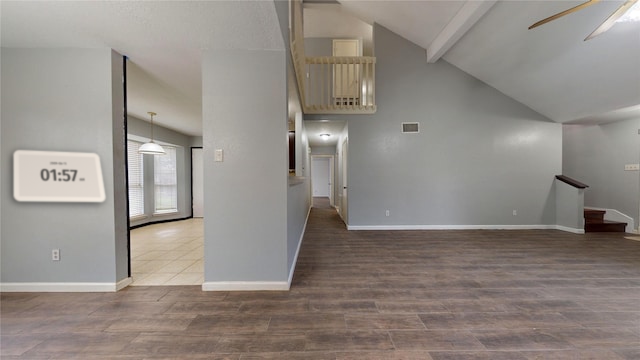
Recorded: {"hour": 1, "minute": 57}
